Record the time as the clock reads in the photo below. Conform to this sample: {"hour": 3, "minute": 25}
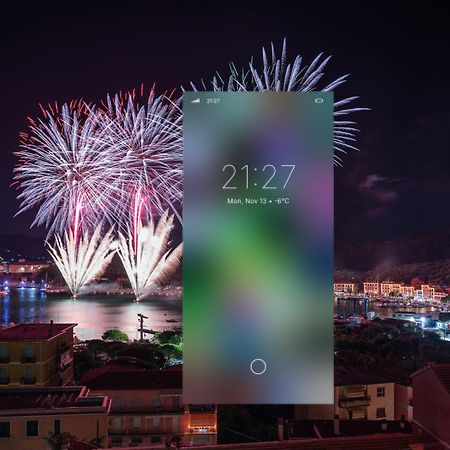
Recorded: {"hour": 21, "minute": 27}
